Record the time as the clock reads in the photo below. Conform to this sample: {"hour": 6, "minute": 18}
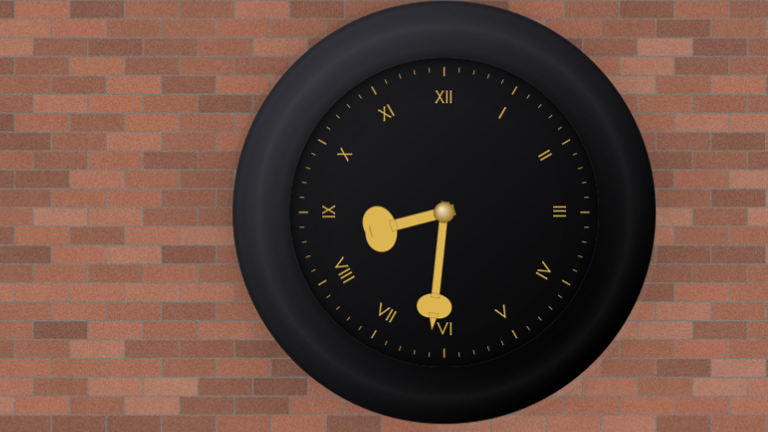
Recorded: {"hour": 8, "minute": 31}
